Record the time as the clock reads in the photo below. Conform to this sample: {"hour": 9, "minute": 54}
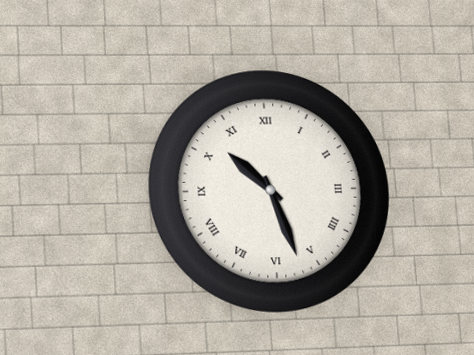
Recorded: {"hour": 10, "minute": 27}
